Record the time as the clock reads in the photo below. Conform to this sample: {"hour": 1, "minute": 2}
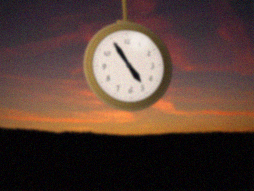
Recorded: {"hour": 4, "minute": 55}
